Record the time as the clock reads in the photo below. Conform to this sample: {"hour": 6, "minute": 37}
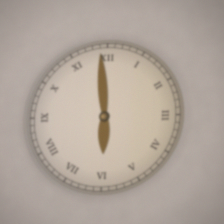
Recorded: {"hour": 5, "minute": 59}
